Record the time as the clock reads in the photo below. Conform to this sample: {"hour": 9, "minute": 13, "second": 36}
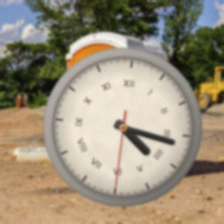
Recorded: {"hour": 4, "minute": 16, "second": 30}
